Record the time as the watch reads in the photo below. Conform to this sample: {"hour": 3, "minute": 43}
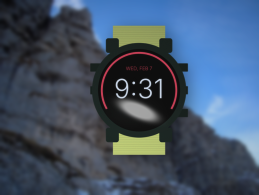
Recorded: {"hour": 9, "minute": 31}
